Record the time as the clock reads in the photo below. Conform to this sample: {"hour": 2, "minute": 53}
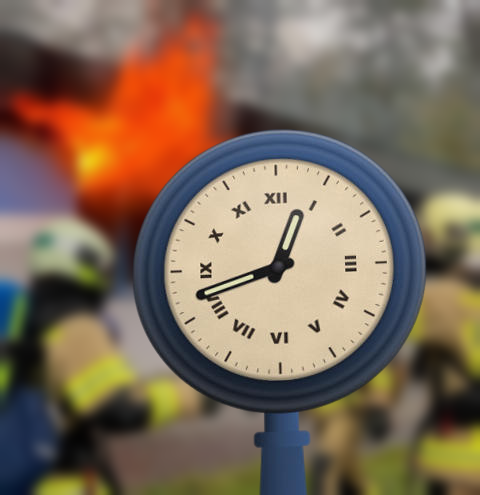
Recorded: {"hour": 12, "minute": 42}
